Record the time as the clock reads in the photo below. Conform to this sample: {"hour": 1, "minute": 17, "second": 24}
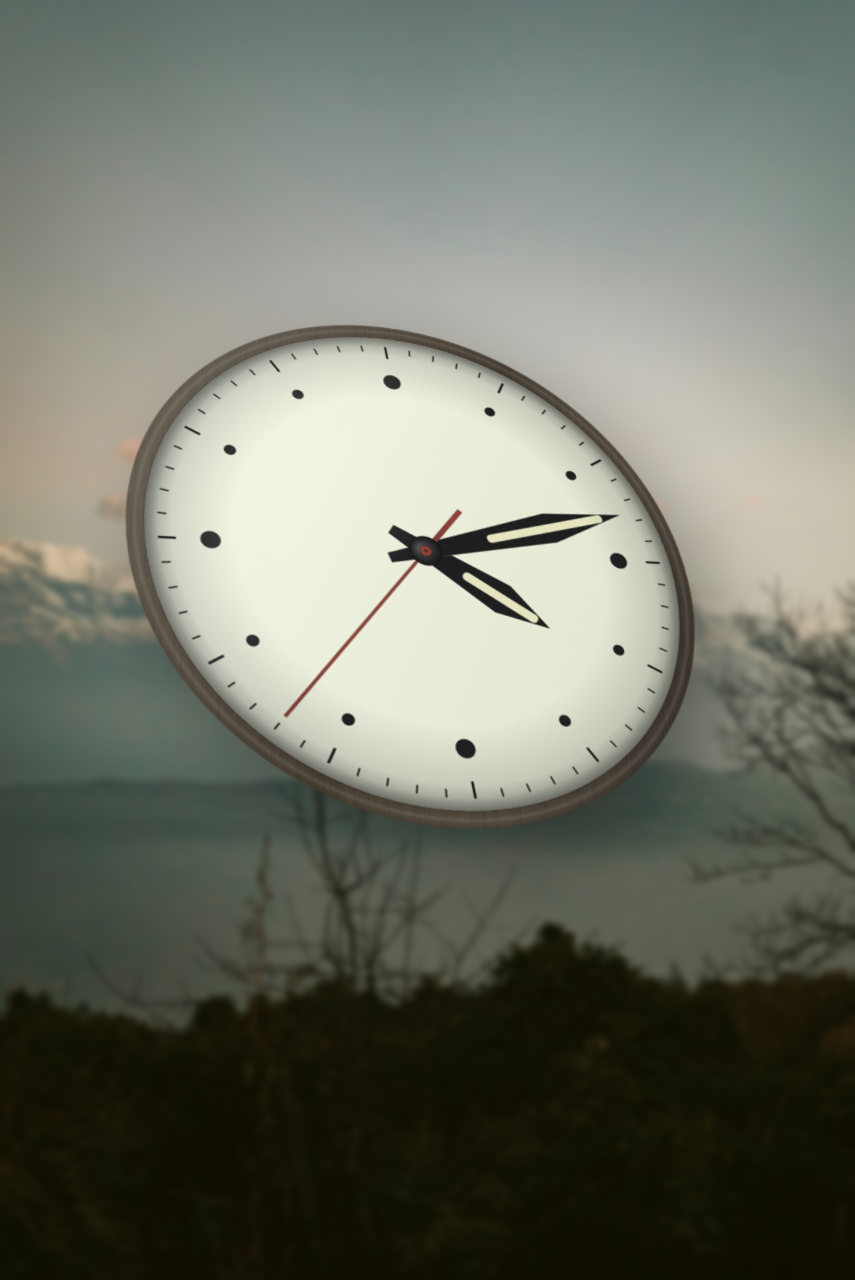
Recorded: {"hour": 4, "minute": 12, "second": 37}
